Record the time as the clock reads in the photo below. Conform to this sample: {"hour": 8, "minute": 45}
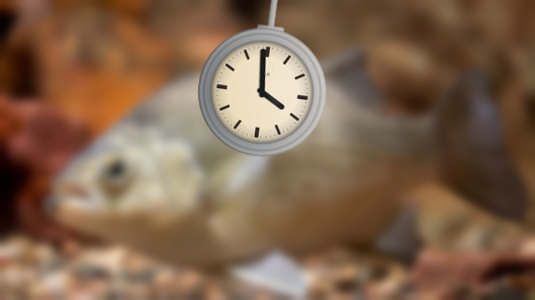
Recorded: {"hour": 3, "minute": 59}
